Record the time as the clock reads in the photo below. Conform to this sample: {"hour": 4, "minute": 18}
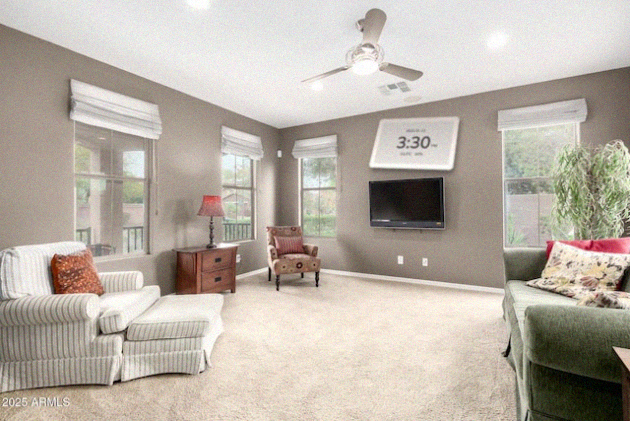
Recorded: {"hour": 3, "minute": 30}
